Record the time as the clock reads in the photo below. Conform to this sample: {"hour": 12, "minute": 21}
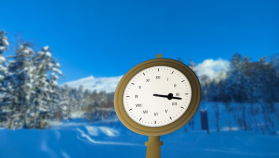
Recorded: {"hour": 3, "minute": 17}
